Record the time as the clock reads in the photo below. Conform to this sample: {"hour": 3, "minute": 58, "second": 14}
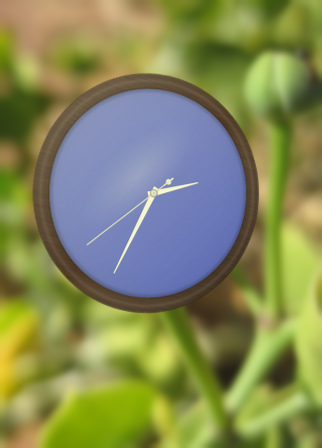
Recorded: {"hour": 2, "minute": 34, "second": 39}
